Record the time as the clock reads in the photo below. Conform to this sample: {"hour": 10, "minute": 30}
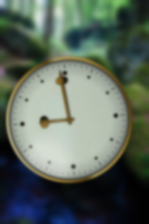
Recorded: {"hour": 8, "minute": 59}
